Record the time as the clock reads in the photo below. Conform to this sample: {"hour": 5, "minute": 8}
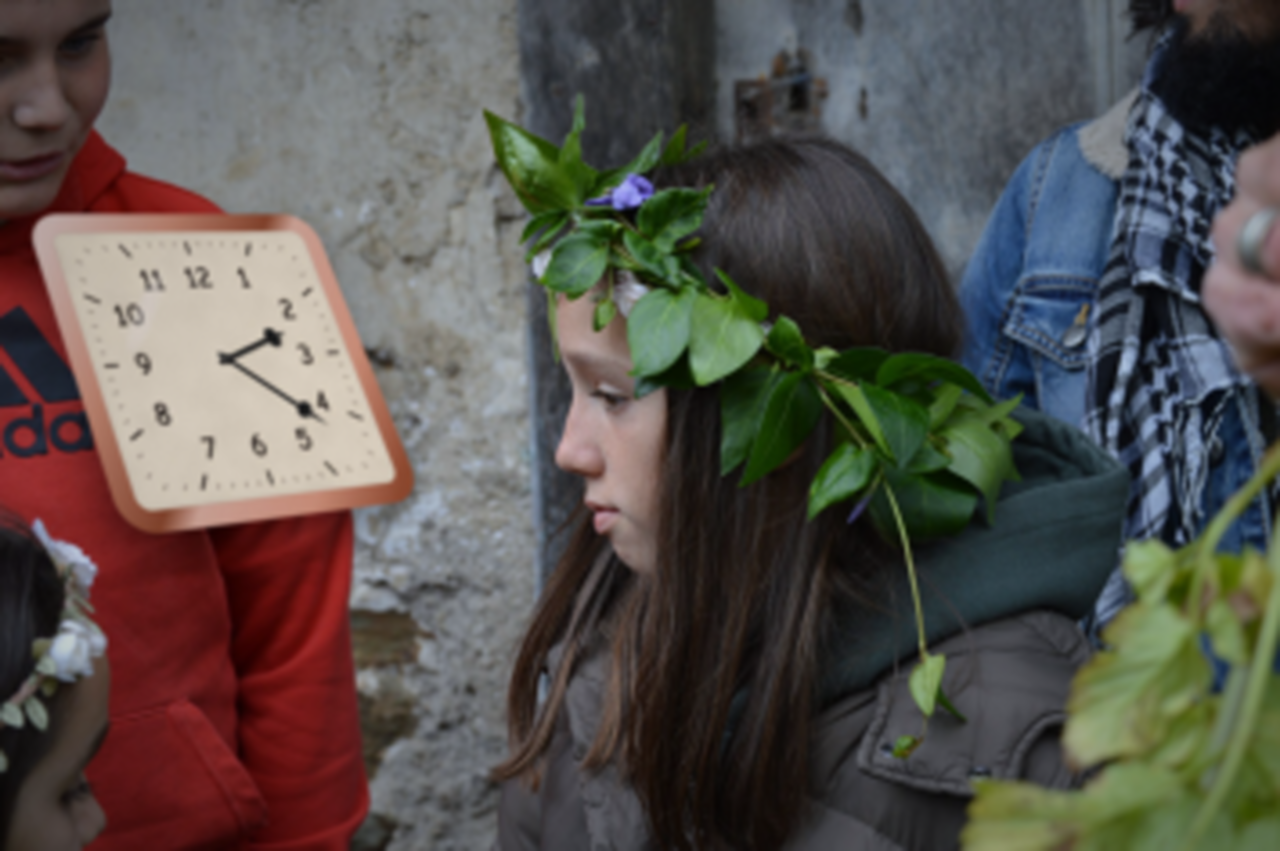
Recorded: {"hour": 2, "minute": 22}
